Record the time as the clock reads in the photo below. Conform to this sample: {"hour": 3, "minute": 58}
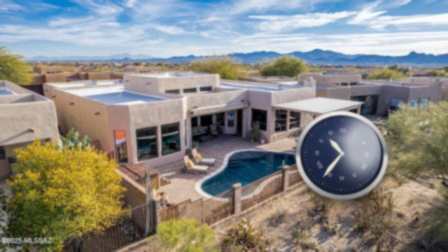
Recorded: {"hour": 10, "minute": 36}
